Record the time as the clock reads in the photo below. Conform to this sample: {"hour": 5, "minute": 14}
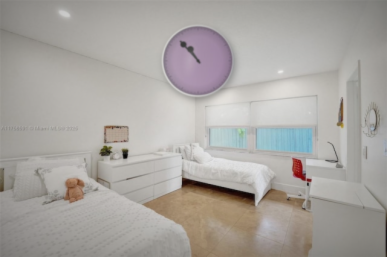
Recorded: {"hour": 10, "minute": 53}
